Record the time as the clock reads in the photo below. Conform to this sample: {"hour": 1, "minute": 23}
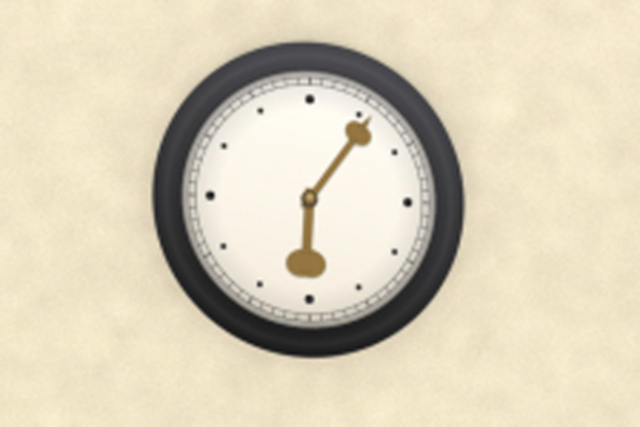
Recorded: {"hour": 6, "minute": 6}
